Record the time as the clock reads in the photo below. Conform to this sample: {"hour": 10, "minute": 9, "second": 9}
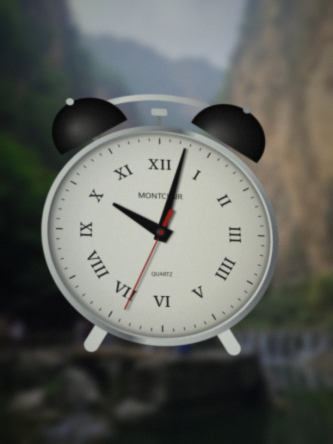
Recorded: {"hour": 10, "minute": 2, "second": 34}
